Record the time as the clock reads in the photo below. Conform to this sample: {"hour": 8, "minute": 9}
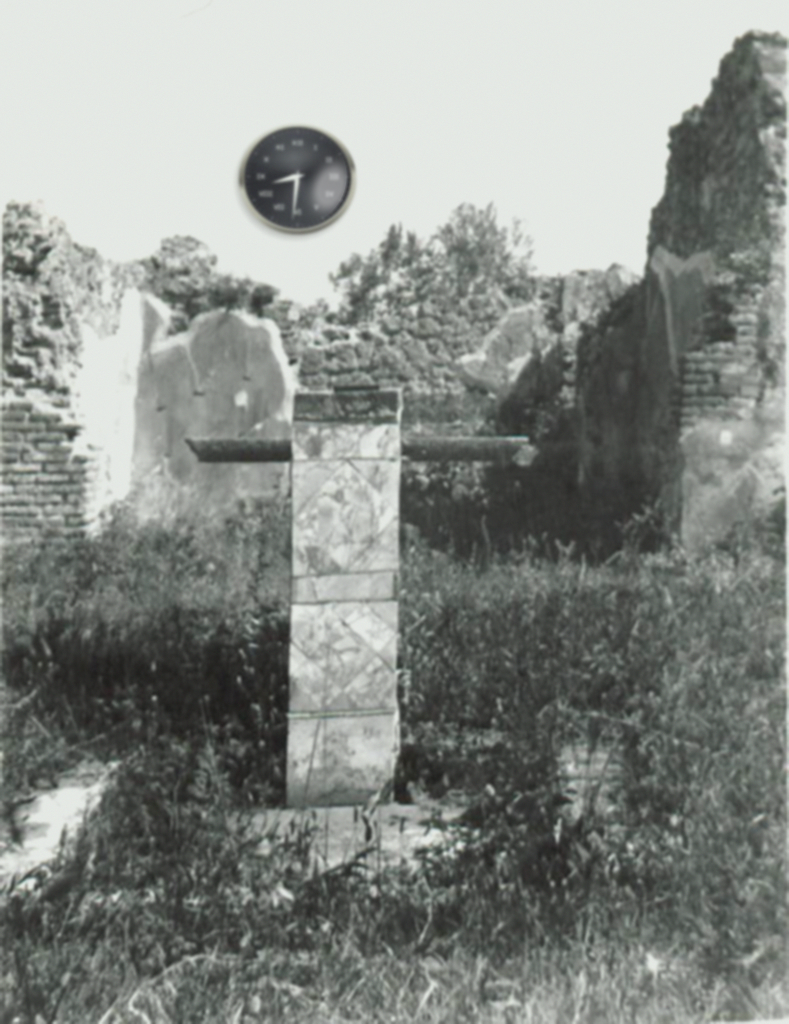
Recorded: {"hour": 8, "minute": 31}
